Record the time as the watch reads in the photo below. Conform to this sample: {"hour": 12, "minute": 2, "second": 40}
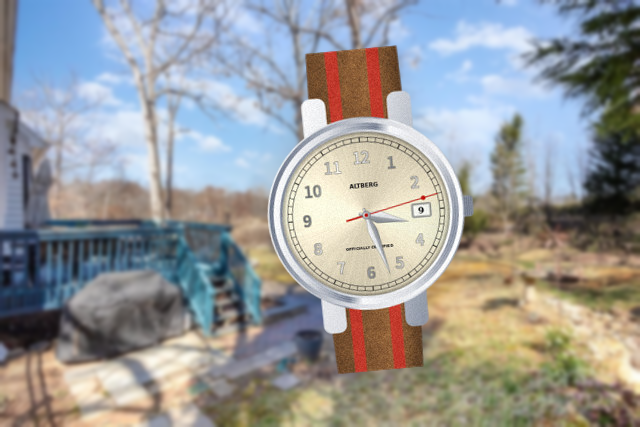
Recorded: {"hour": 3, "minute": 27, "second": 13}
